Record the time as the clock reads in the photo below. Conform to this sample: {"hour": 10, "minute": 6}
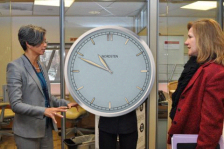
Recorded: {"hour": 10, "minute": 49}
